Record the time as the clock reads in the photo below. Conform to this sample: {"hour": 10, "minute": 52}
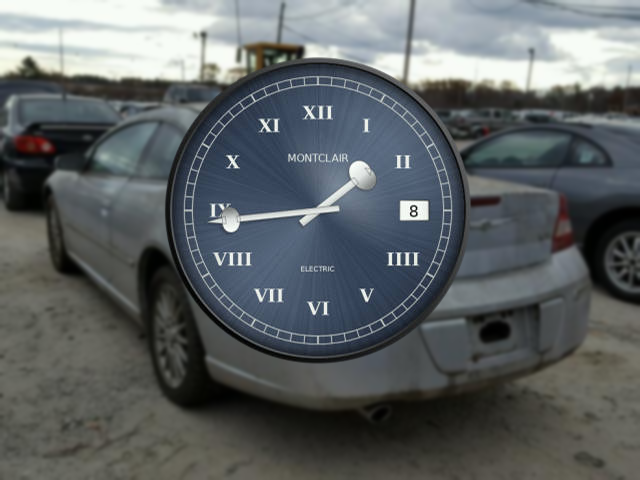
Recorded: {"hour": 1, "minute": 44}
